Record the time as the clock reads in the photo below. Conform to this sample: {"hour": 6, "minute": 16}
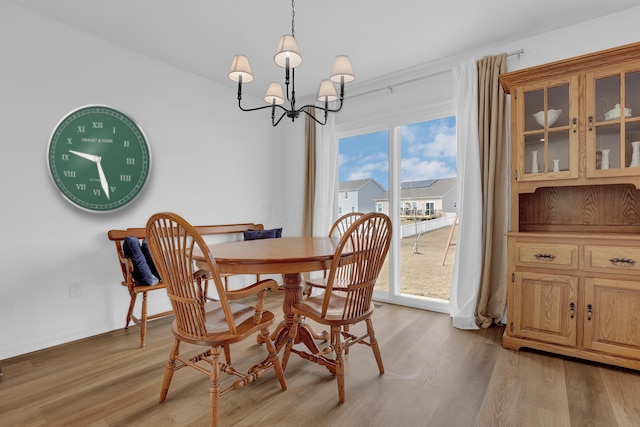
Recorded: {"hour": 9, "minute": 27}
